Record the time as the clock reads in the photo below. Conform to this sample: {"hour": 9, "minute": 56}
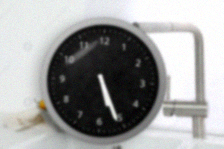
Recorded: {"hour": 5, "minute": 26}
